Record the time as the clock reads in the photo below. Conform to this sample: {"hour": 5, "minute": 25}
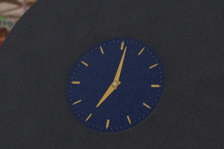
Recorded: {"hour": 7, "minute": 1}
